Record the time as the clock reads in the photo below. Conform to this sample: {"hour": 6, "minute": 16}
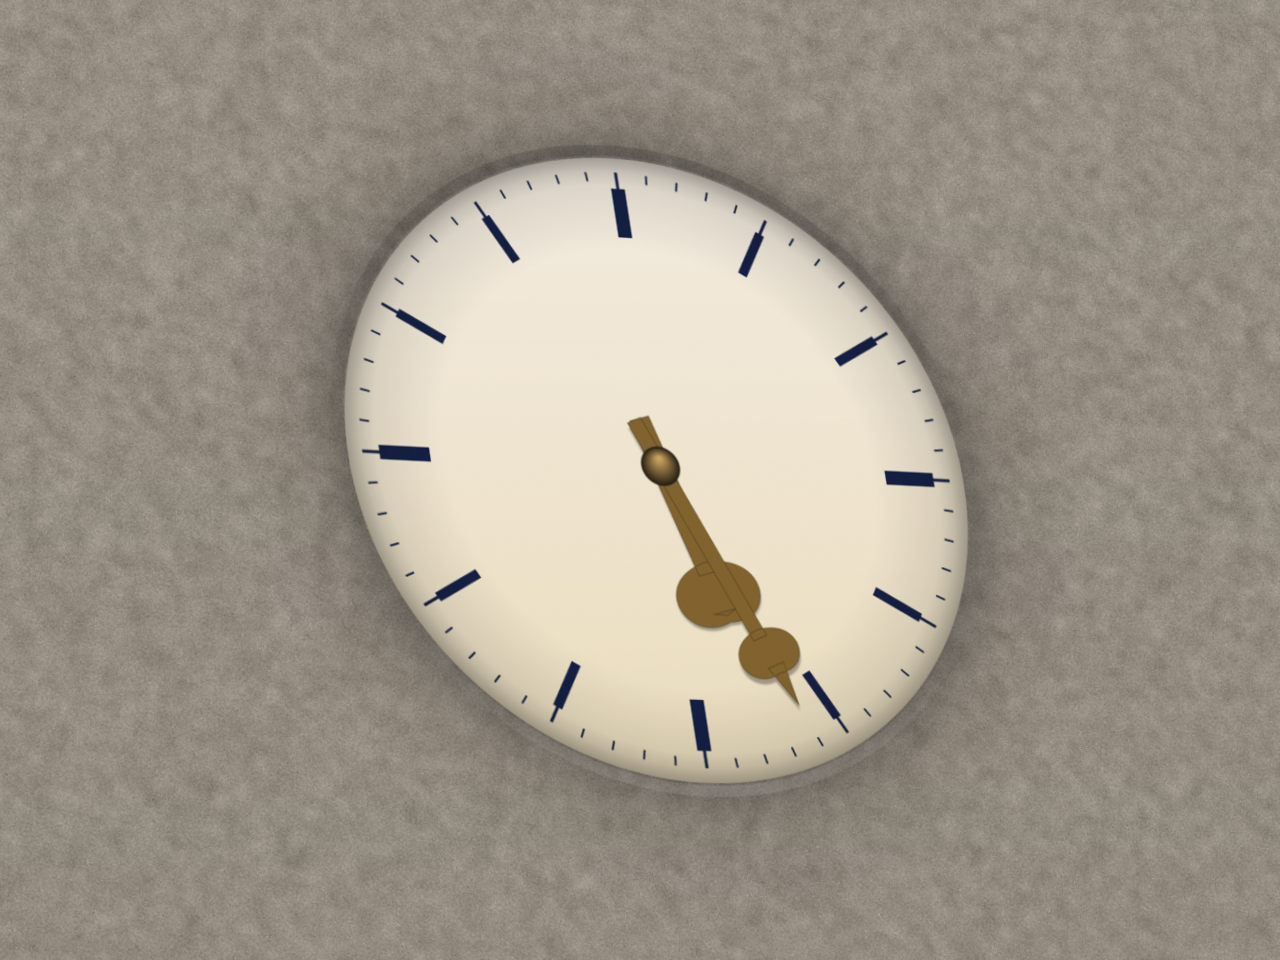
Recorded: {"hour": 5, "minute": 26}
